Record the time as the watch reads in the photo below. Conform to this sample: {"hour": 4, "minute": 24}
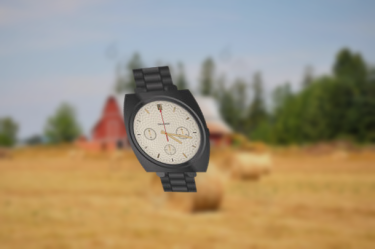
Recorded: {"hour": 4, "minute": 17}
